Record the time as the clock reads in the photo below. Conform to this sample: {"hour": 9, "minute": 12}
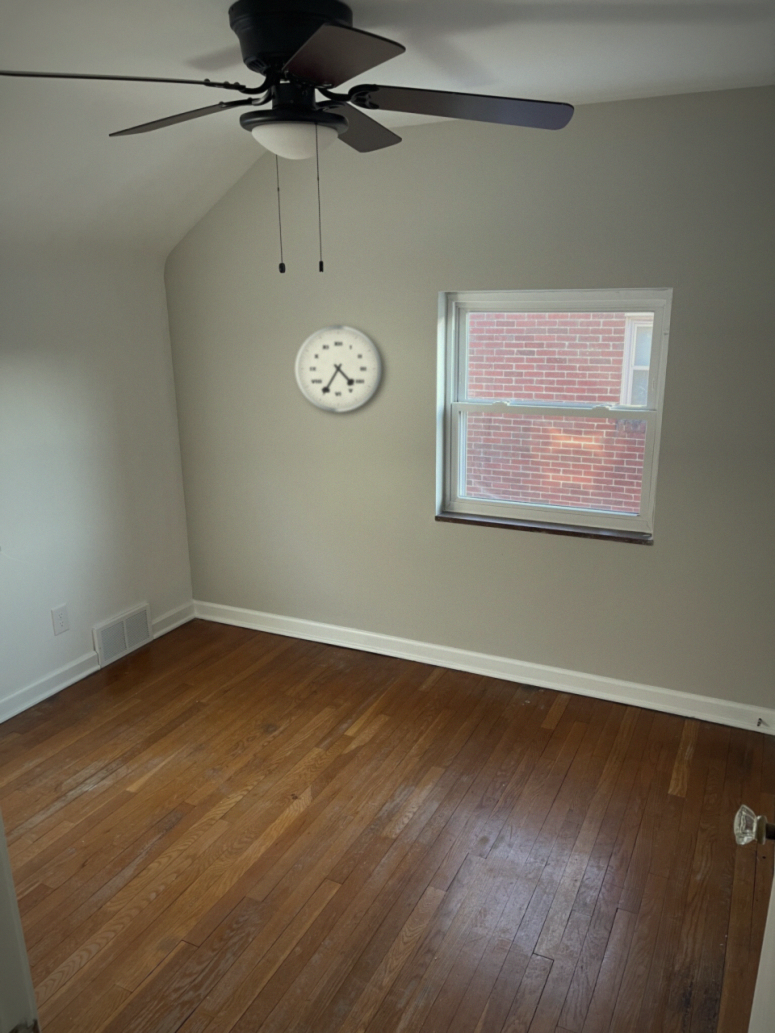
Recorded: {"hour": 4, "minute": 35}
